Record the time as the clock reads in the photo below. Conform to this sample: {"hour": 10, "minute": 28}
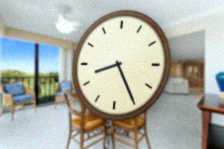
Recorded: {"hour": 8, "minute": 25}
